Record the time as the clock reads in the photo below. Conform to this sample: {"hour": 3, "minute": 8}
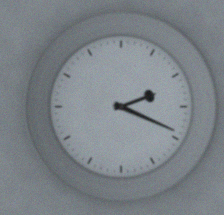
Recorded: {"hour": 2, "minute": 19}
